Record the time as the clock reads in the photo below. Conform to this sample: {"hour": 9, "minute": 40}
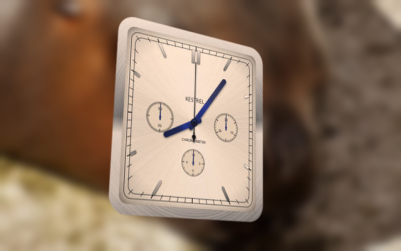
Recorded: {"hour": 8, "minute": 6}
